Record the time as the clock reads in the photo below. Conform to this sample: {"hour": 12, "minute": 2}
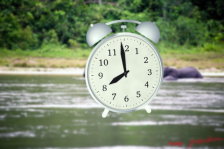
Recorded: {"hour": 7, "minute": 59}
